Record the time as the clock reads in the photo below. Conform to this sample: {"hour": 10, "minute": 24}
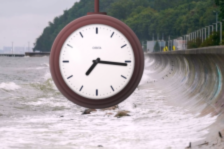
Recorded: {"hour": 7, "minute": 16}
